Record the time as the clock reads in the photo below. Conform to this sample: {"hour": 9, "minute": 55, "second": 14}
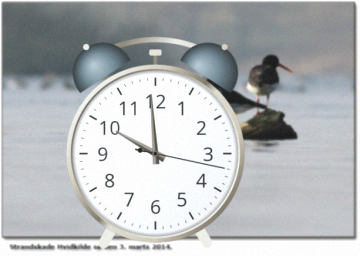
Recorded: {"hour": 9, "minute": 59, "second": 17}
